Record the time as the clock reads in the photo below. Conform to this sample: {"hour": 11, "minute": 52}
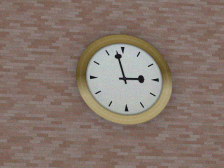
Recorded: {"hour": 2, "minute": 58}
